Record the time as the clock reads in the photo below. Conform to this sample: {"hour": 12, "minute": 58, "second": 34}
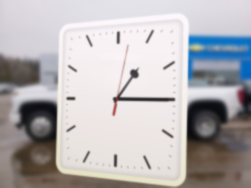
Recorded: {"hour": 1, "minute": 15, "second": 2}
